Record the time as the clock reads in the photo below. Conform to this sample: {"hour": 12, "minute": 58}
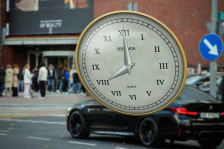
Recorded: {"hour": 8, "minute": 0}
